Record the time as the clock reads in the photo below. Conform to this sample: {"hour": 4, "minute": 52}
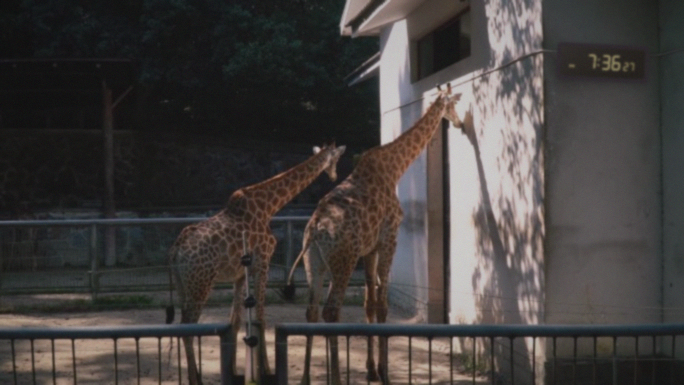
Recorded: {"hour": 7, "minute": 36}
